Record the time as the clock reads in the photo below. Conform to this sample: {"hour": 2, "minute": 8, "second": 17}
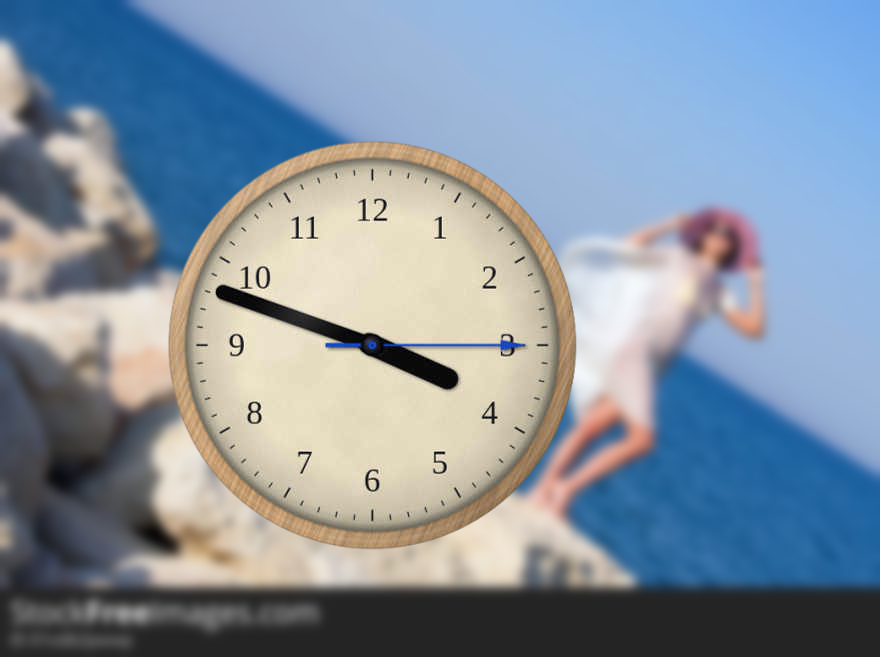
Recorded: {"hour": 3, "minute": 48, "second": 15}
